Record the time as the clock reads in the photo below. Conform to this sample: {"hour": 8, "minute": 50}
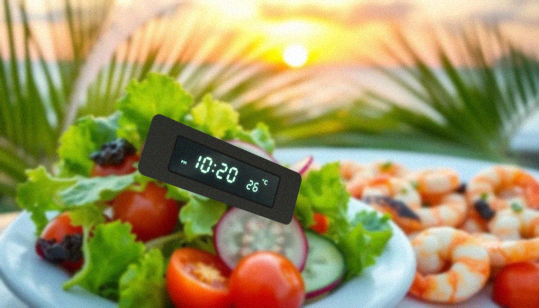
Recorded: {"hour": 10, "minute": 20}
